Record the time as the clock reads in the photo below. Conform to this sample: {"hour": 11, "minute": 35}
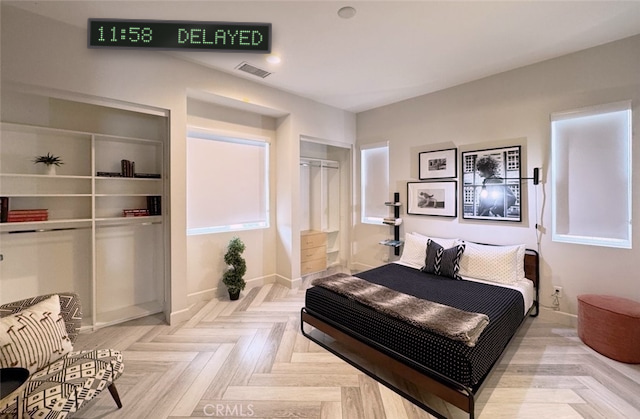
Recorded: {"hour": 11, "minute": 58}
